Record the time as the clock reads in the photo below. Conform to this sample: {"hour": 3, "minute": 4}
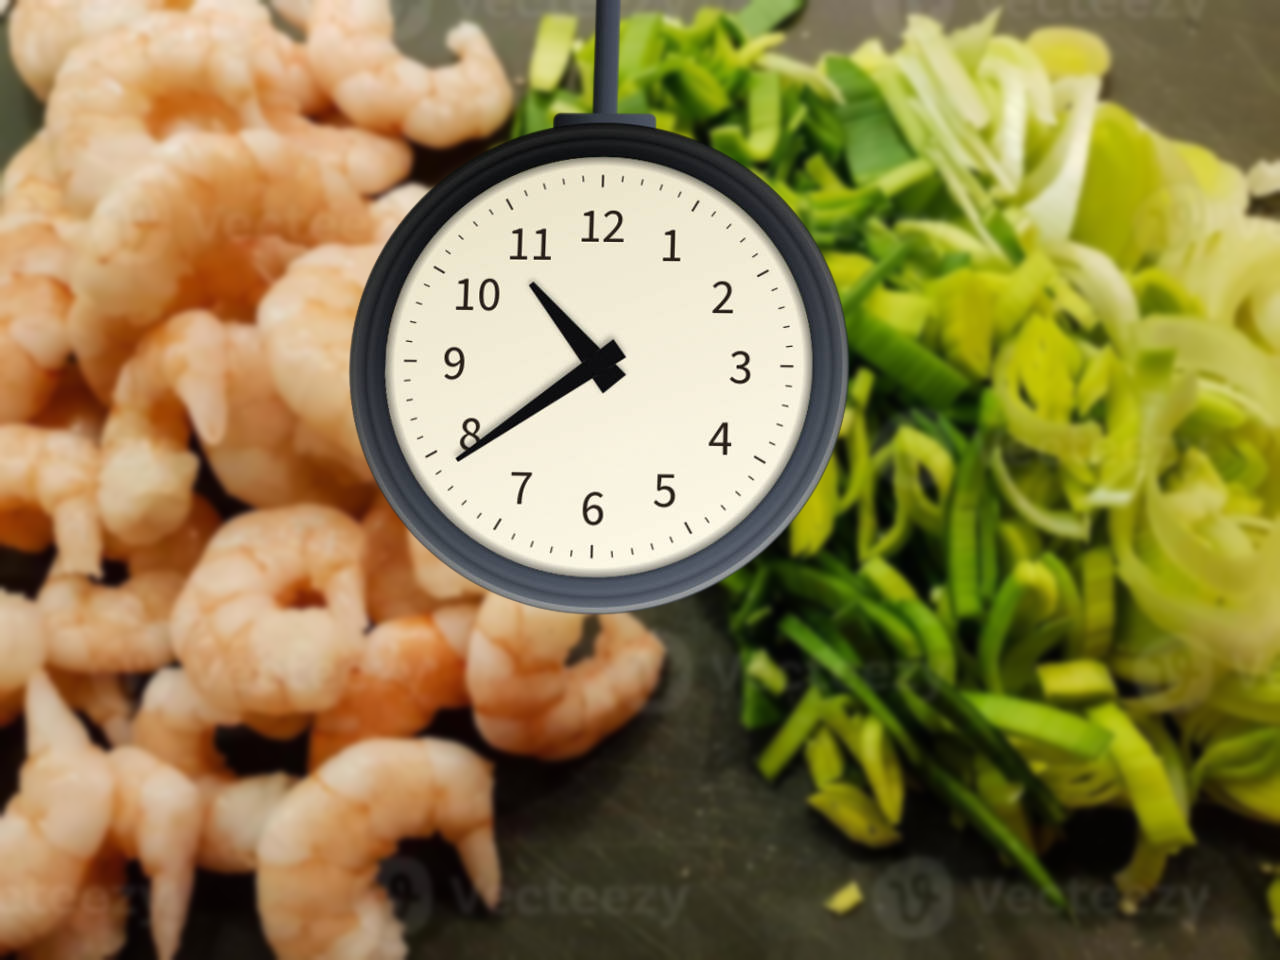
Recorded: {"hour": 10, "minute": 39}
